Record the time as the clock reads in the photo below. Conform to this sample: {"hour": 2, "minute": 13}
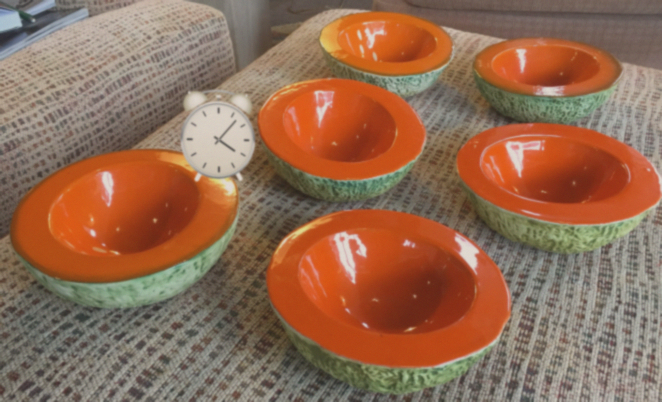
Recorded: {"hour": 4, "minute": 7}
